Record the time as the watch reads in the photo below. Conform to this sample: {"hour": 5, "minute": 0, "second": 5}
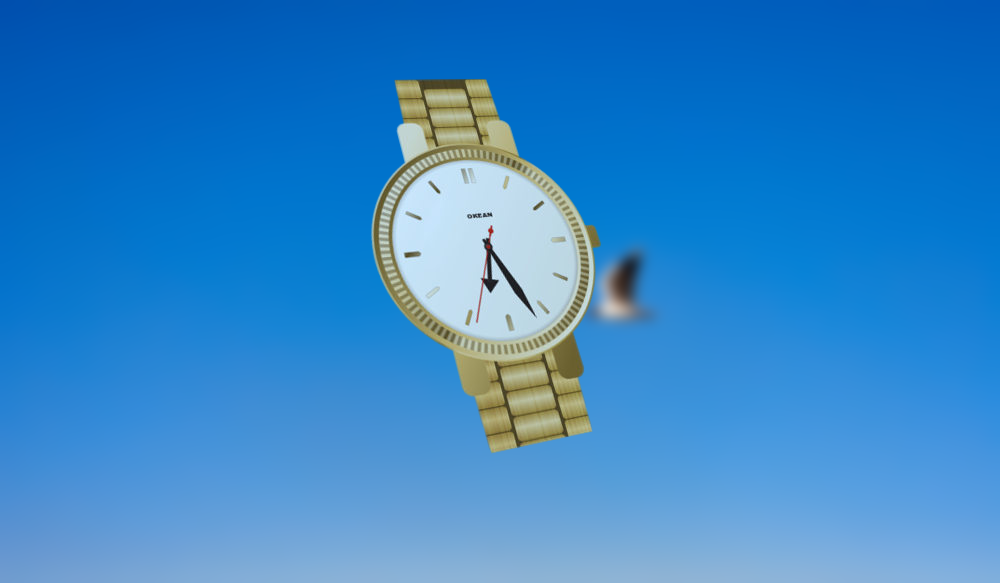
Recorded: {"hour": 6, "minute": 26, "second": 34}
